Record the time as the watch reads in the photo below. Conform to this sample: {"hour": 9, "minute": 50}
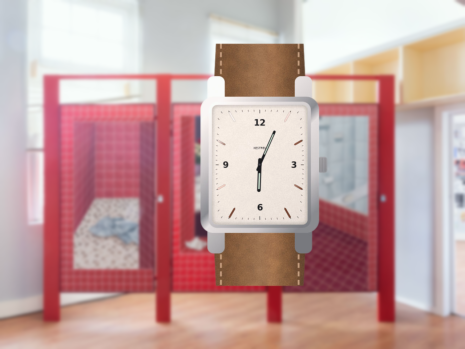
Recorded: {"hour": 6, "minute": 4}
